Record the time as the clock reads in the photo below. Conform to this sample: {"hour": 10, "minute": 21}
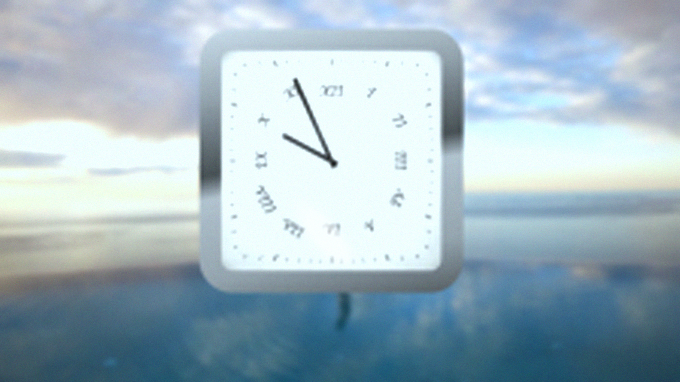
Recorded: {"hour": 9, "minute": 56}
